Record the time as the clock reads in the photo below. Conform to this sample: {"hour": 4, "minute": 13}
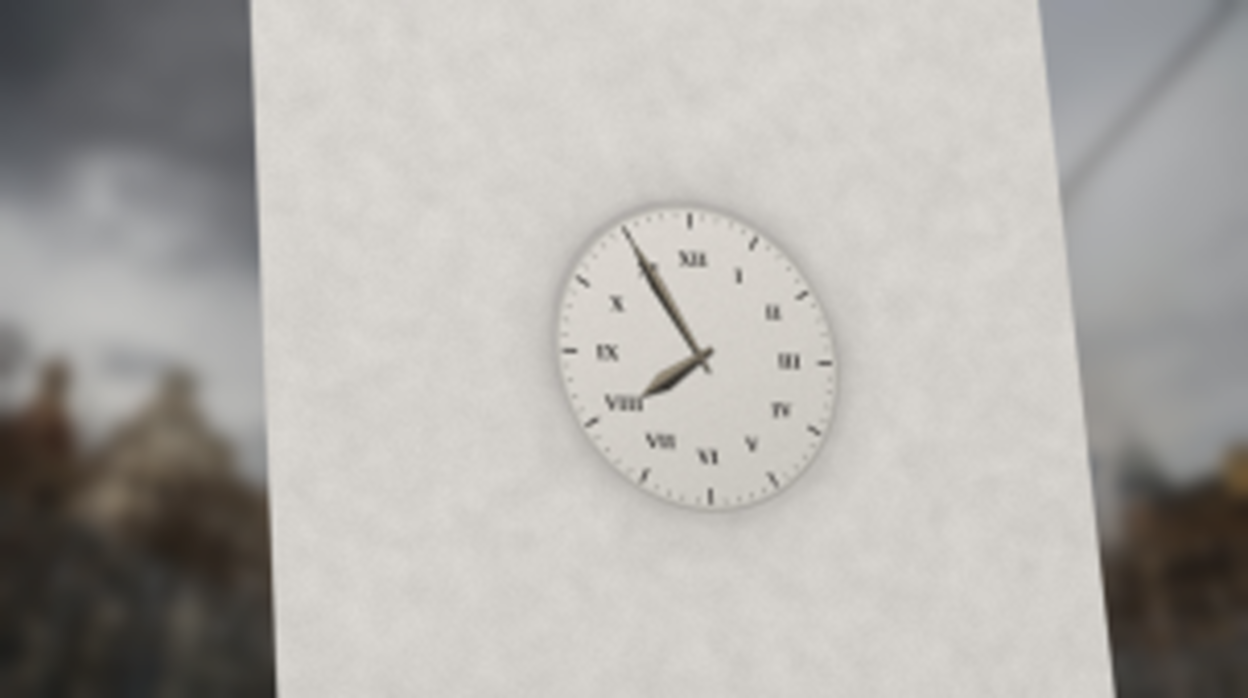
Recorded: {"hour": 7, "minute": 55}
